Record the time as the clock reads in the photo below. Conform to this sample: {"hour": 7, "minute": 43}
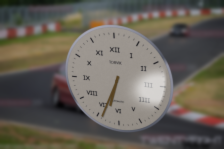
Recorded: {"hour": 6, "minute": 34}
